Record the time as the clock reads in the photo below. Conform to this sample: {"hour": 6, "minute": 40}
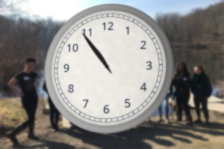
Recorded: {"hour": 10, "minute": 54}
